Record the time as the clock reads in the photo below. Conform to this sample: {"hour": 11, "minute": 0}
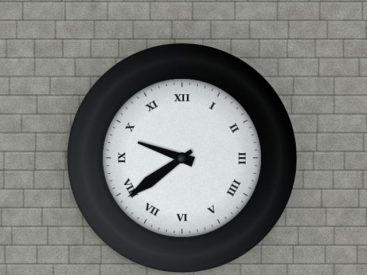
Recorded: {"hour": 9, "minute": 39}
